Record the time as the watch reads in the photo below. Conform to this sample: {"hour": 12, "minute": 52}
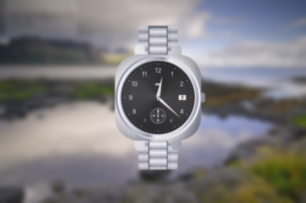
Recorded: {"hour": 12, "minute": 22}
